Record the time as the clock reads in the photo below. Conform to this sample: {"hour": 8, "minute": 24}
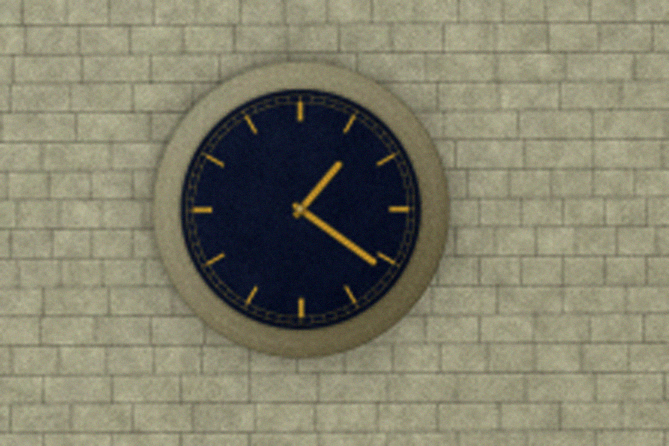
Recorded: {"hour": 1, "minute": 21}
